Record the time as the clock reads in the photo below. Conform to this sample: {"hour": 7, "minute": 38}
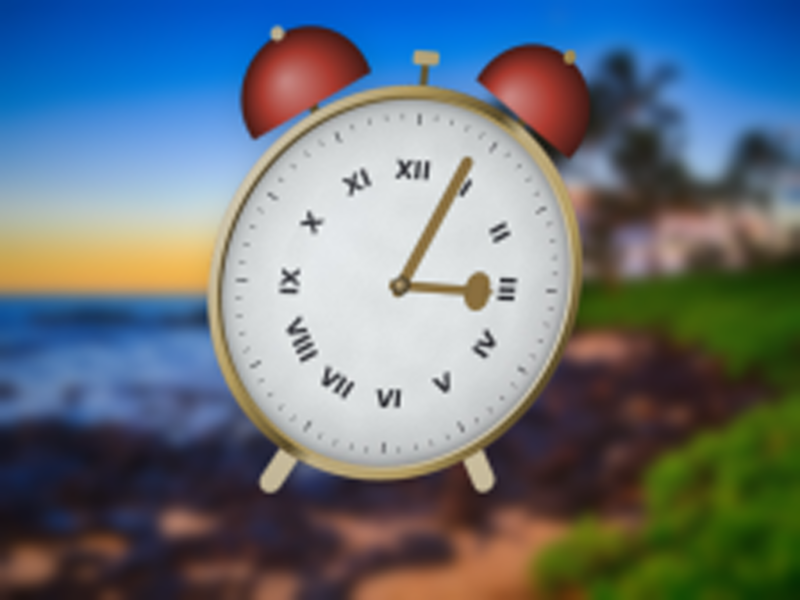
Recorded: {"hour": 3, "minute": 4}
